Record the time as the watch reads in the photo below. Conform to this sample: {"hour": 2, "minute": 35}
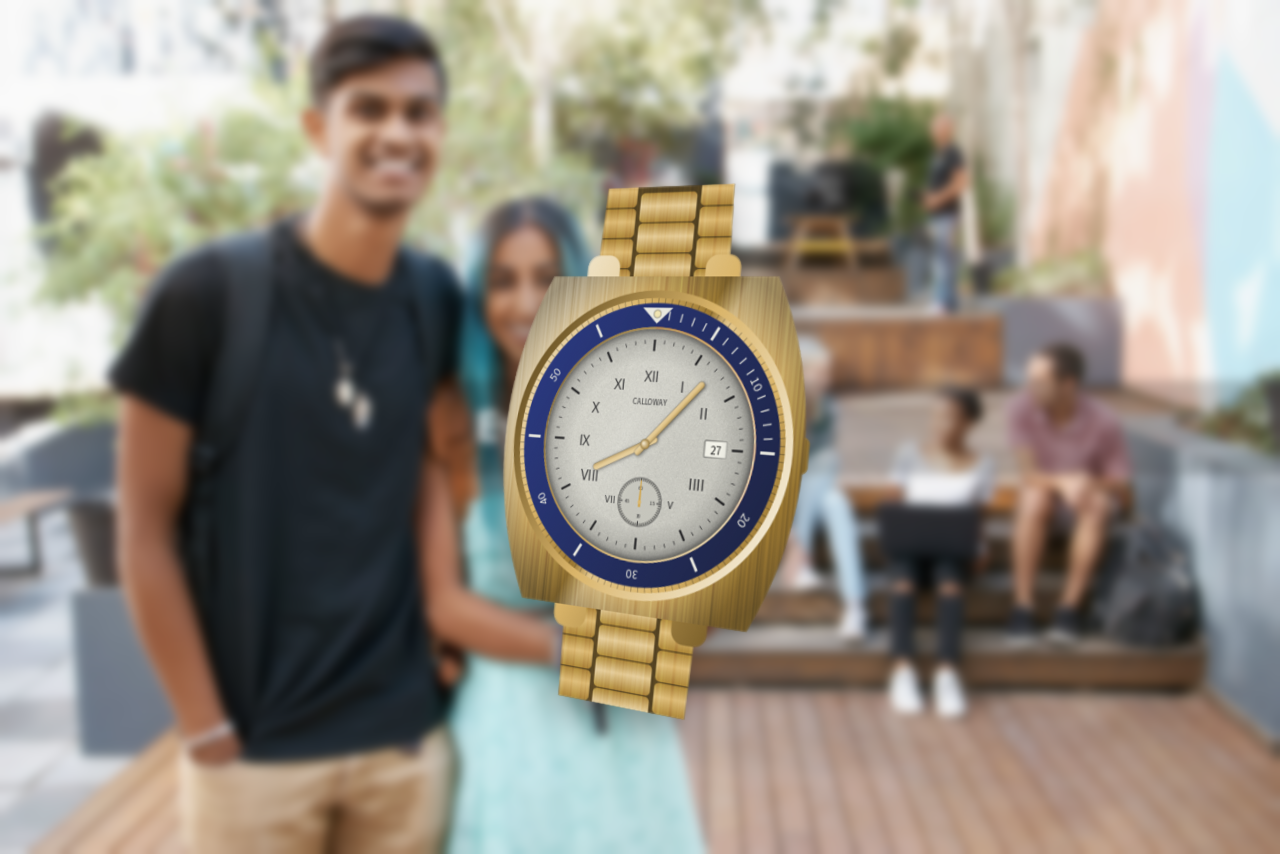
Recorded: {"hour": 8, "minute": 7}
